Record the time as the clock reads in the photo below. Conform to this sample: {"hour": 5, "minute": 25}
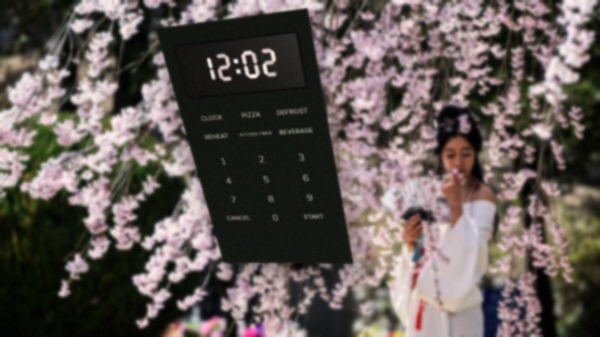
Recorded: {"hour": 12, "minute": 2}
